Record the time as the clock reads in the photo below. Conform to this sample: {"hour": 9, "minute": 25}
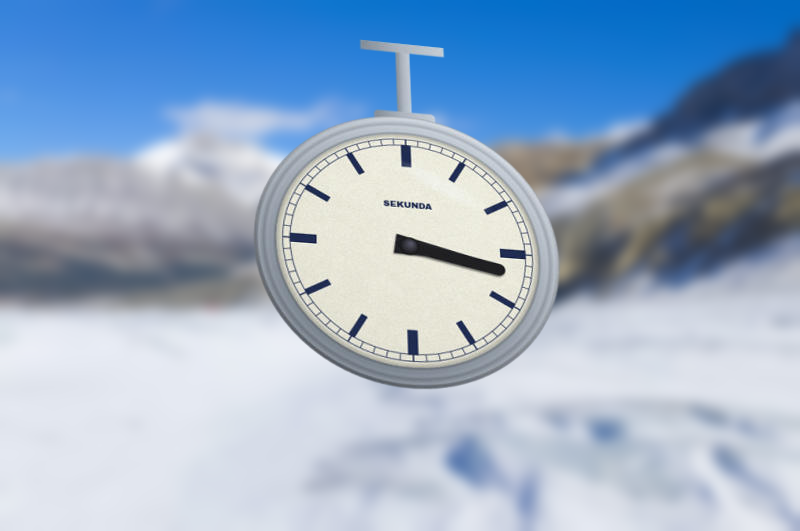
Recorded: {"hour": 3, "minute": 17}
